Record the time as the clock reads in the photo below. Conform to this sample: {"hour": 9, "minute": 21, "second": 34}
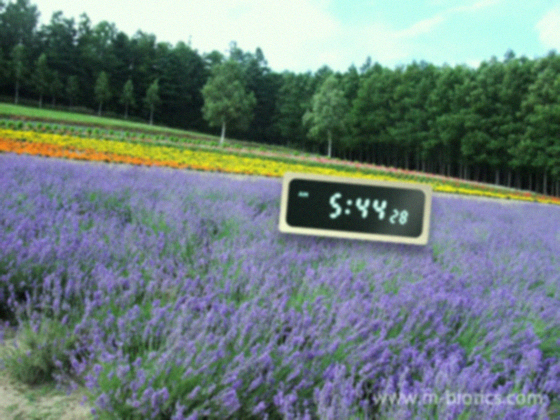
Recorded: {"hour": 5, "minute": 44, "second": 28}
